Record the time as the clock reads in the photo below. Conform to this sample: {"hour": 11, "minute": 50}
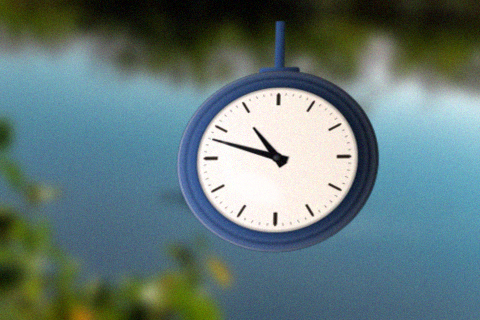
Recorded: {"hour": 10, "minute": 48}
